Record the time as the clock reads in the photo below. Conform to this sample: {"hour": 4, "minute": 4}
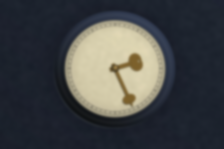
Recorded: {"hour": 2, "minute": 26}
